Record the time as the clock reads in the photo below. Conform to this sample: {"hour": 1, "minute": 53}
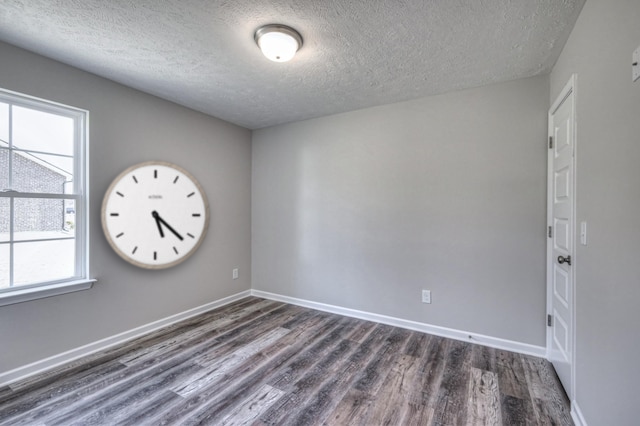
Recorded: {"hour": 5, "minute": 22}
